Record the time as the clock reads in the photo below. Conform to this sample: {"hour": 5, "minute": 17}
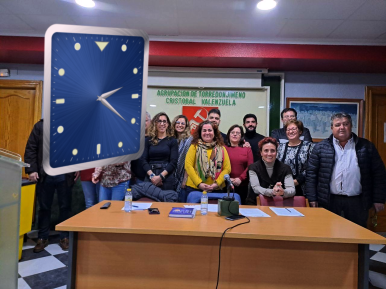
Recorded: {"hour": 2, "minute": 21}
